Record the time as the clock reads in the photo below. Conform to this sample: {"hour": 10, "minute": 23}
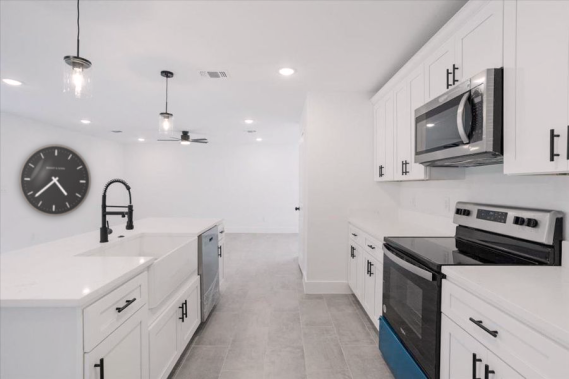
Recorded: {"hour": 4, "minute": 38}
